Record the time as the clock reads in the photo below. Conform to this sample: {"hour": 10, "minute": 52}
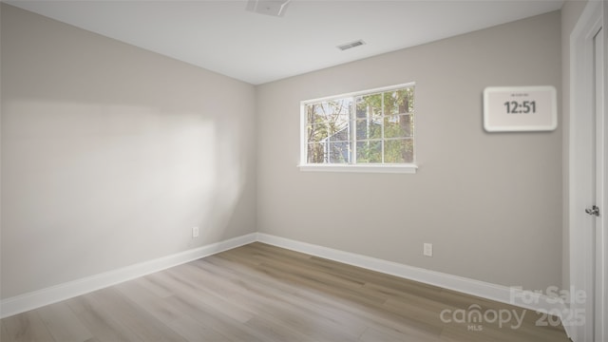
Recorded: {"hour": 12, "minute": 51}
